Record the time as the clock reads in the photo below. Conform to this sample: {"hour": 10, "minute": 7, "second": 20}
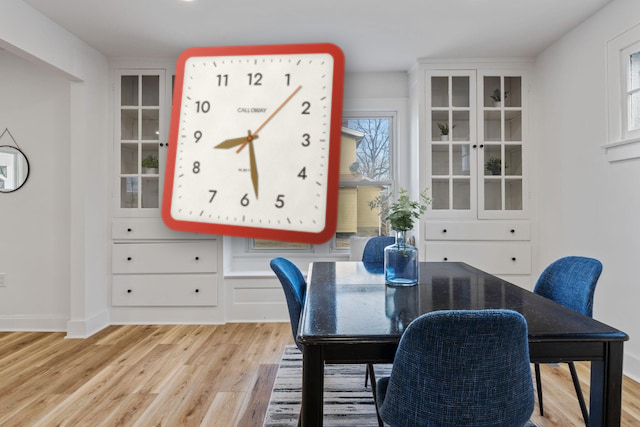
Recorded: {"hour": 8, "minute": 28, "second": 7}
